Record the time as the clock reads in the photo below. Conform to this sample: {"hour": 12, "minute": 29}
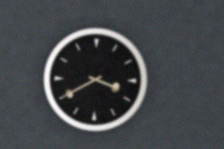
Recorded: {"hour": 3, "minute": 40}
